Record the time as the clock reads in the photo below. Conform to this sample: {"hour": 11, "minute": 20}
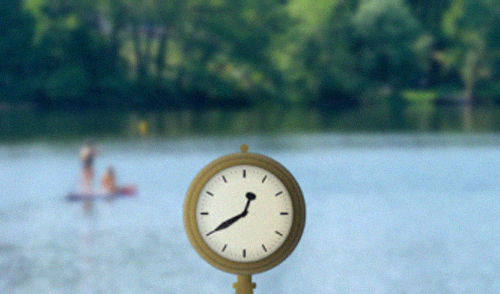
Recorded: {"hour": 12, "minute": 40}
